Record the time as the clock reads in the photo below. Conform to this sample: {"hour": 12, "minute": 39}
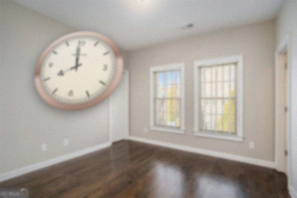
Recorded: {"hour": 7, "minute": 59}
